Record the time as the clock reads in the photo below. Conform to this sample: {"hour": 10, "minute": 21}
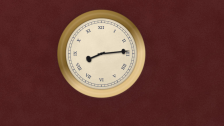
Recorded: {"hour": 8, "minute": 14}
